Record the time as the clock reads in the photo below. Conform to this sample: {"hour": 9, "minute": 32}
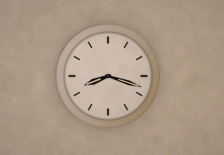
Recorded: {"hour": 8, "minute": 18}
